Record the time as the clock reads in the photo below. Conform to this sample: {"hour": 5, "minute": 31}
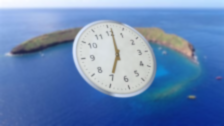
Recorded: {"hour": 7, "minute": 1}
